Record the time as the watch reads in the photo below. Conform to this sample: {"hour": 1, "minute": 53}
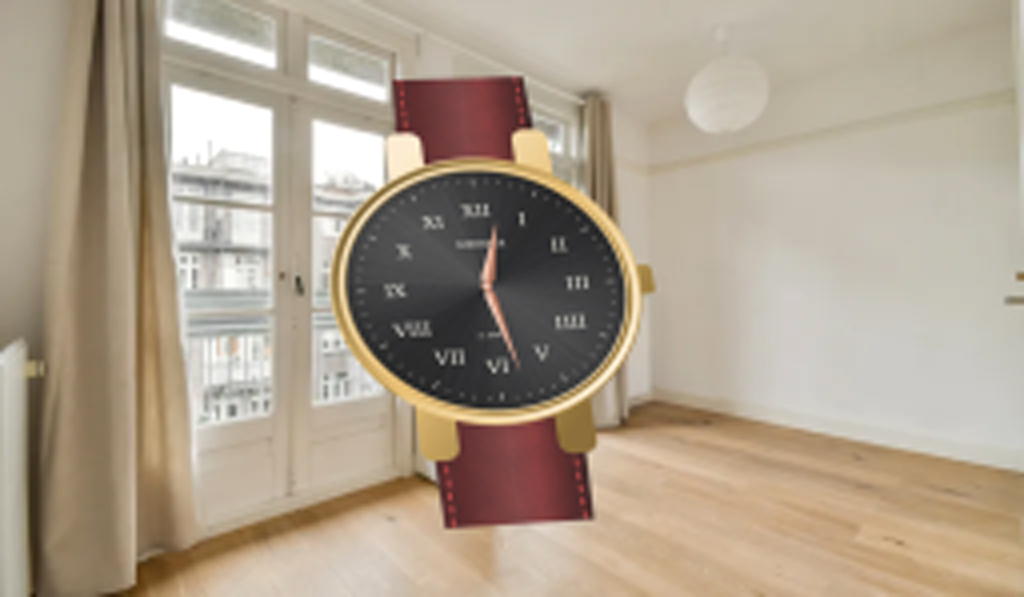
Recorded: {"hour": 12, "minute": 28}
